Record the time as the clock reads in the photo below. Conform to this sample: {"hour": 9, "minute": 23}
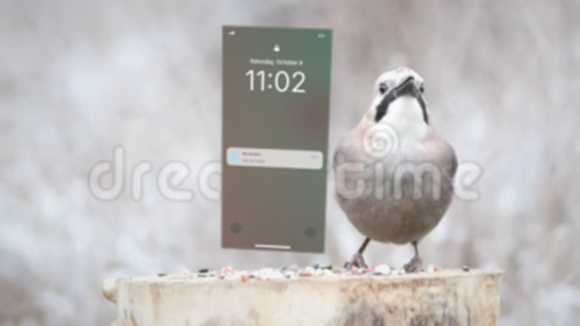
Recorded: {"hour": 11, "minute": 2}
